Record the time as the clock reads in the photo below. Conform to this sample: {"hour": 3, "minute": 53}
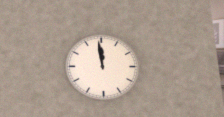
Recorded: {"hour": 11, "minute": 59}
